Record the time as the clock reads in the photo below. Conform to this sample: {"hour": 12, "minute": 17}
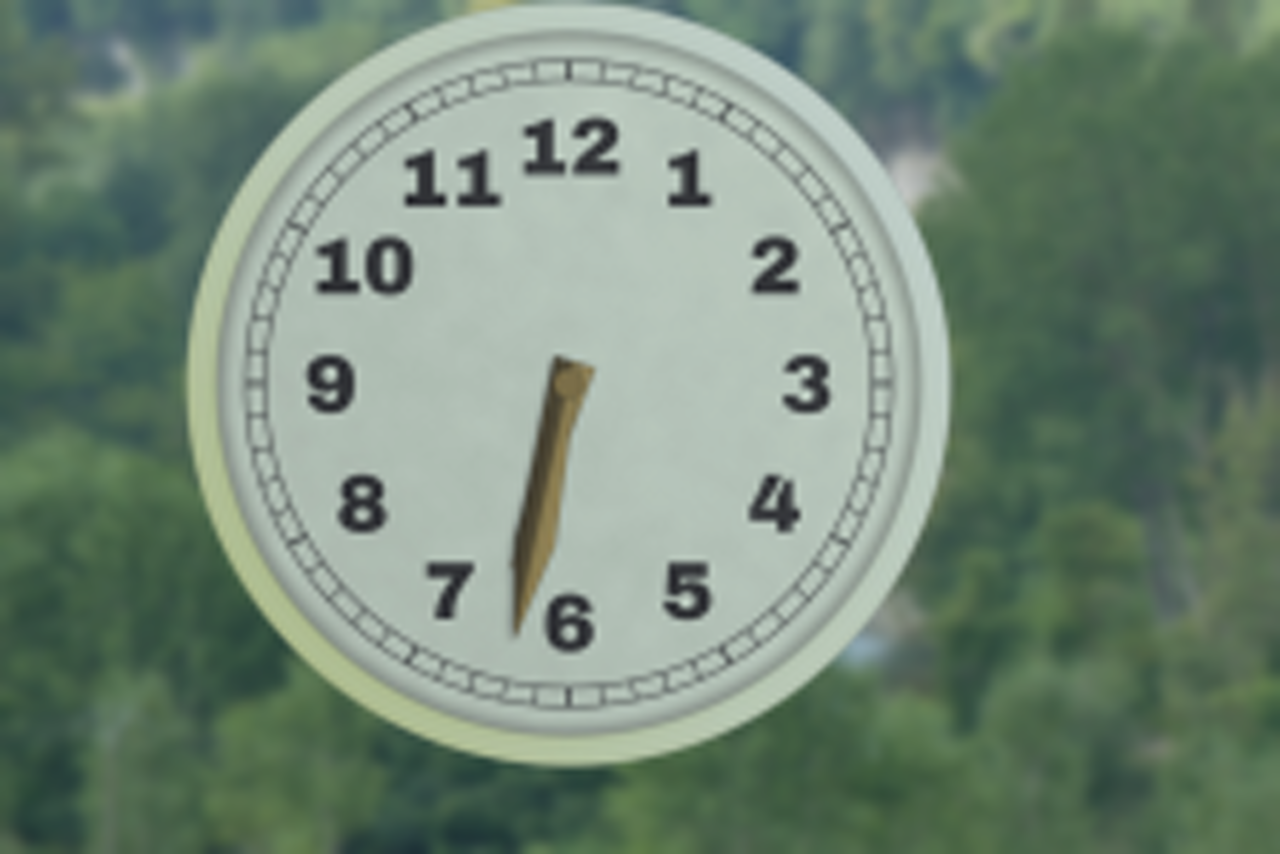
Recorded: {"hour": 6, "minute": 32}
